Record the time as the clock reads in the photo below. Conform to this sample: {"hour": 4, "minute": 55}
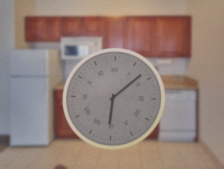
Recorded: {"hour": 6, "minute": 8}
